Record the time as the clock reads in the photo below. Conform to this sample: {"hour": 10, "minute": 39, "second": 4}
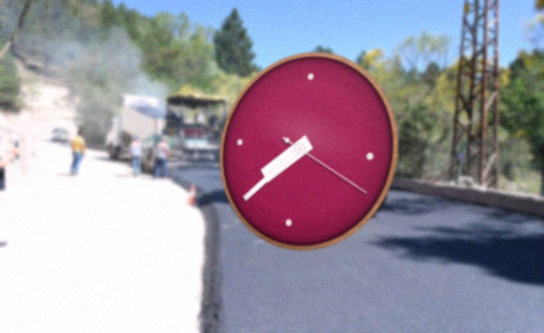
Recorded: {"hour": 7, "minute": 37, "second": 19}
